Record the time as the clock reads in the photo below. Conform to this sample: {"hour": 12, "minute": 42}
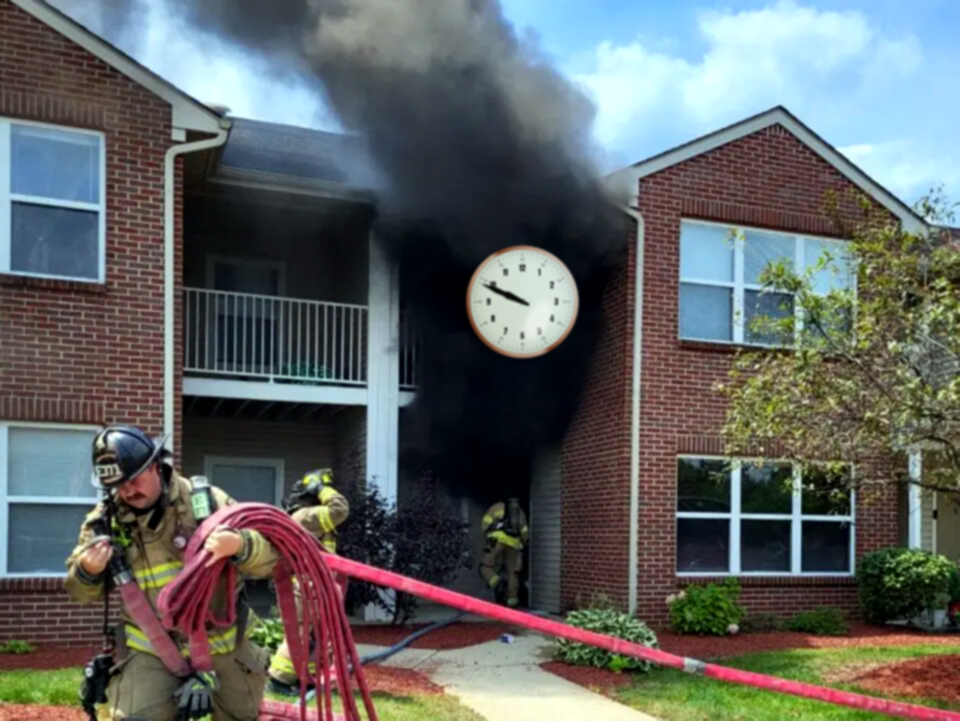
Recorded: {"hour": 9, "minute": 49}
